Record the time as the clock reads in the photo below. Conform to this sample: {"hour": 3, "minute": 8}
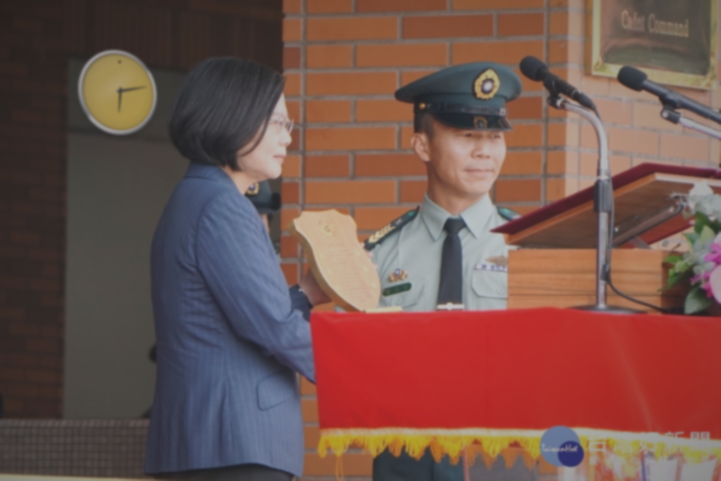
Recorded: {"hour": 6, "minute": 13}
